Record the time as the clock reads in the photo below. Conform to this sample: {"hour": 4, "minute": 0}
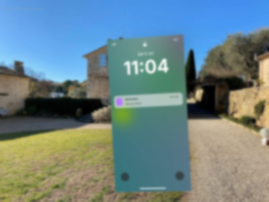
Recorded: {"hour": 11, "minute": 4}
